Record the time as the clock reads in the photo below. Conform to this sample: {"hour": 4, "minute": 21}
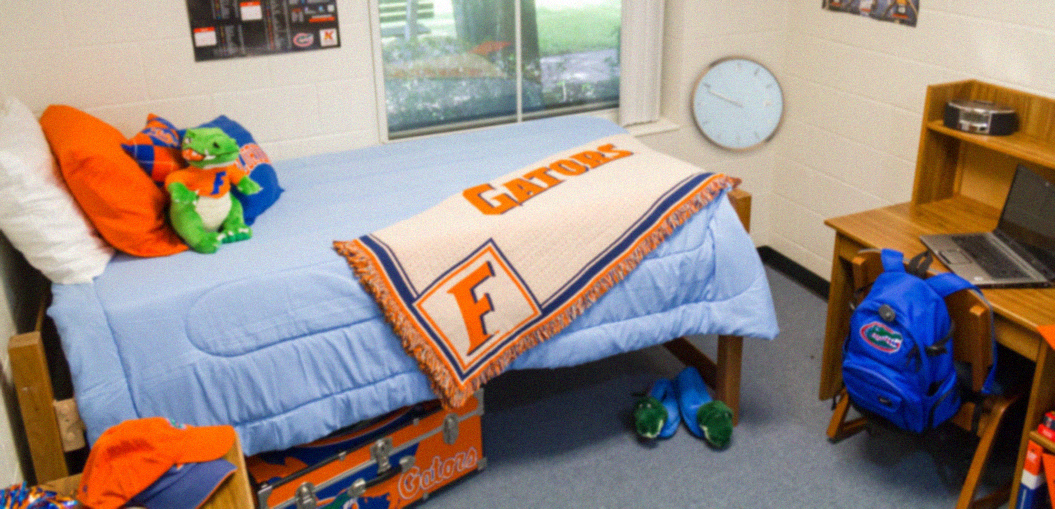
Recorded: {"hour": 9, "minute": 49}
